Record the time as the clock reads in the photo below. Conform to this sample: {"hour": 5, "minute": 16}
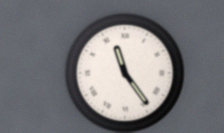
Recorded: {"hour": 11, "minute": 24}
